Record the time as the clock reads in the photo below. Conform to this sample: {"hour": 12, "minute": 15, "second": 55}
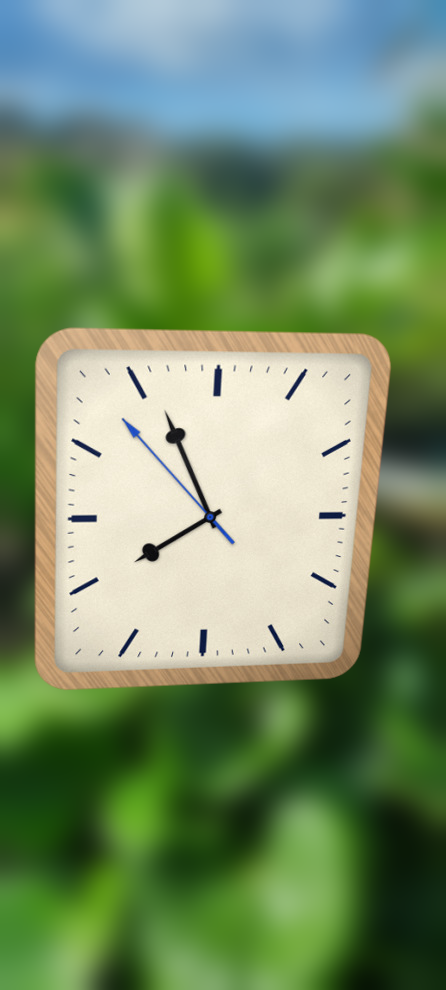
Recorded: {"hour": 7, "minute": 55, "second": 53}
